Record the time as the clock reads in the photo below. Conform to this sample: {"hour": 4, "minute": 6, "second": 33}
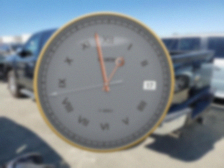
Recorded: {"hour": 12, "minute": 57, "second": 43}
